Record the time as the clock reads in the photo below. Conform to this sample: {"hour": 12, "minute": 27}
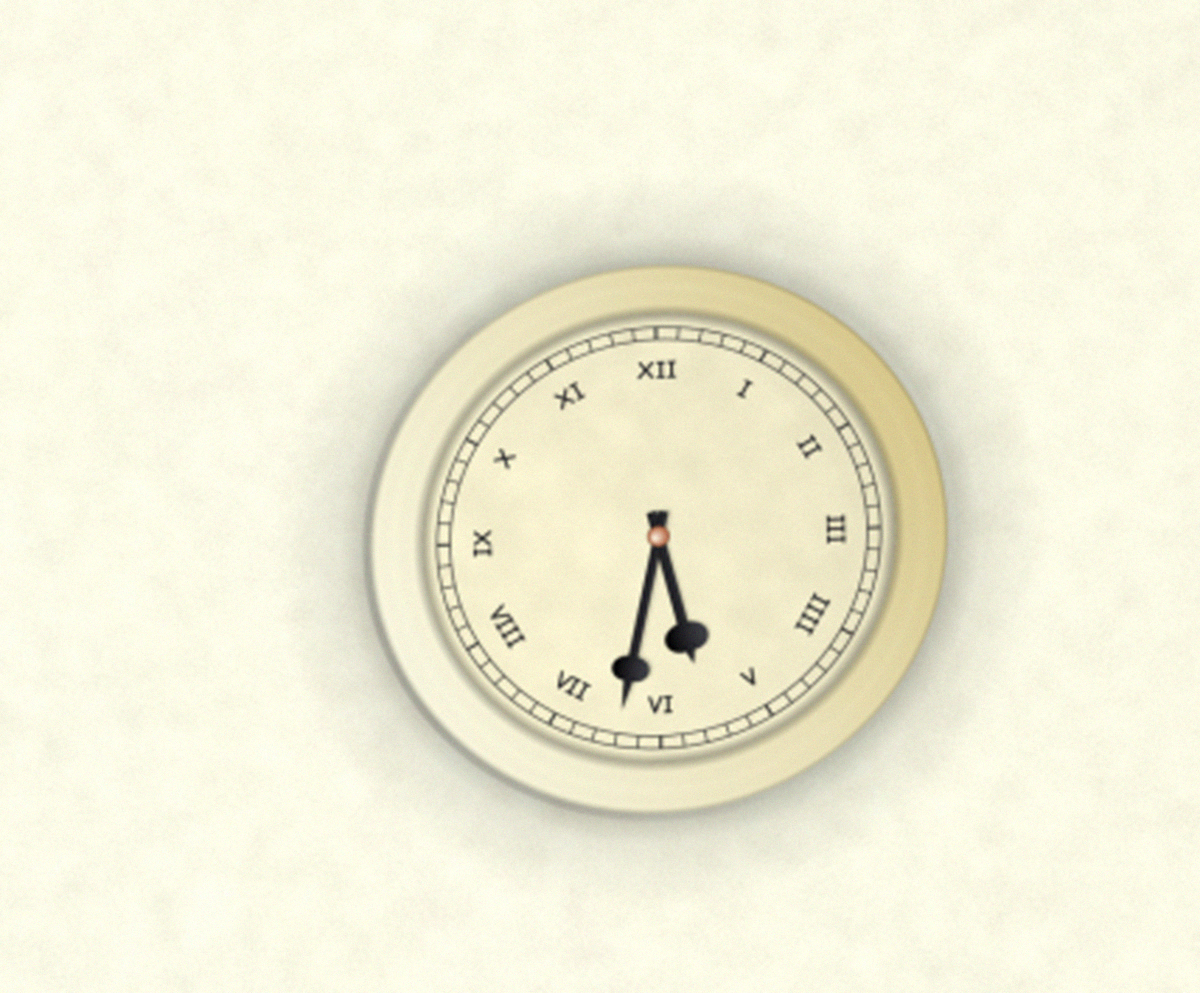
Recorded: {"hour": 5, "minute": 32}
